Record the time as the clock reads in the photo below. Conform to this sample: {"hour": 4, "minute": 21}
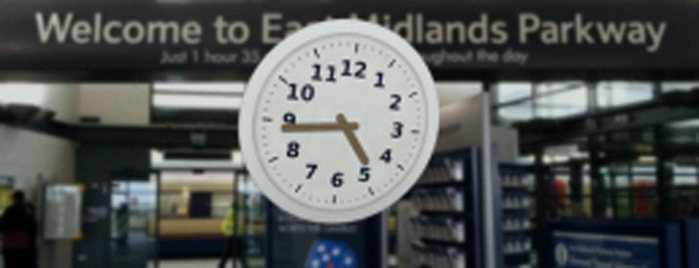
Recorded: {"hour": 4, "minute": 44}
